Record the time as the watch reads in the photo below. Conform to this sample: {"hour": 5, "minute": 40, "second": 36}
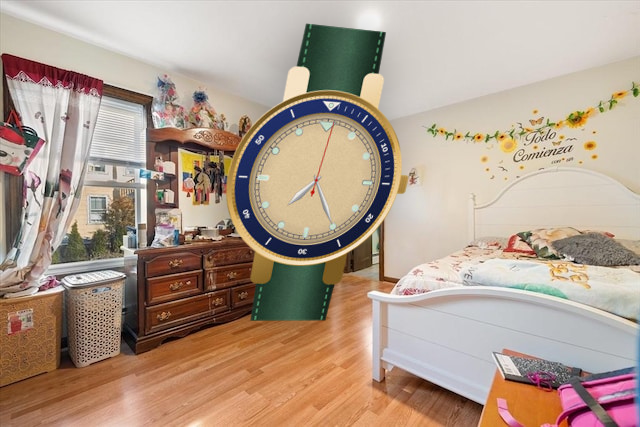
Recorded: {"hour": 7, "minute": 25, "second": 1}
